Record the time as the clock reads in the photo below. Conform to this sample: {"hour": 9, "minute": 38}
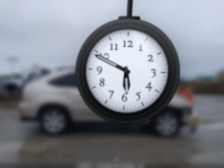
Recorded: {"hour": 5, "minute": 49}
